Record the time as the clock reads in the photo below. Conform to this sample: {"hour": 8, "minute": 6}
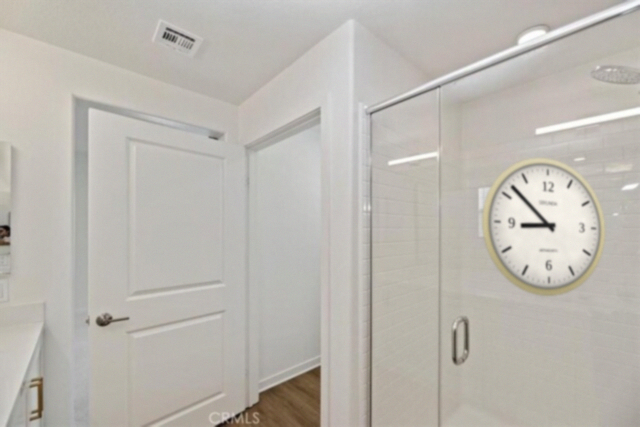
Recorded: {"hour": 8, "minute": 52}
